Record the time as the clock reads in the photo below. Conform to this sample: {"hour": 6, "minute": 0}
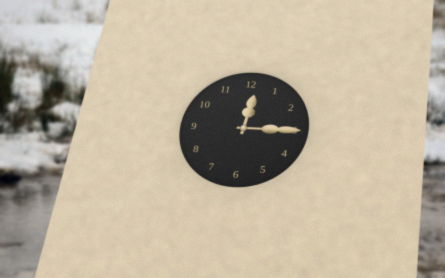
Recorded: {"hour": 12, "minute": 15}
